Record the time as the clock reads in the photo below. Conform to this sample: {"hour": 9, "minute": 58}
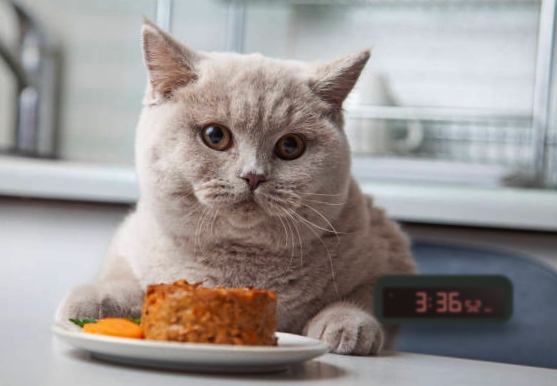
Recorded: {"hour": 3, "minute": 36}
